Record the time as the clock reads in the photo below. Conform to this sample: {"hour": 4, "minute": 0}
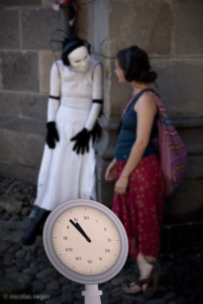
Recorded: {"hour": 10, "minute": 53}
